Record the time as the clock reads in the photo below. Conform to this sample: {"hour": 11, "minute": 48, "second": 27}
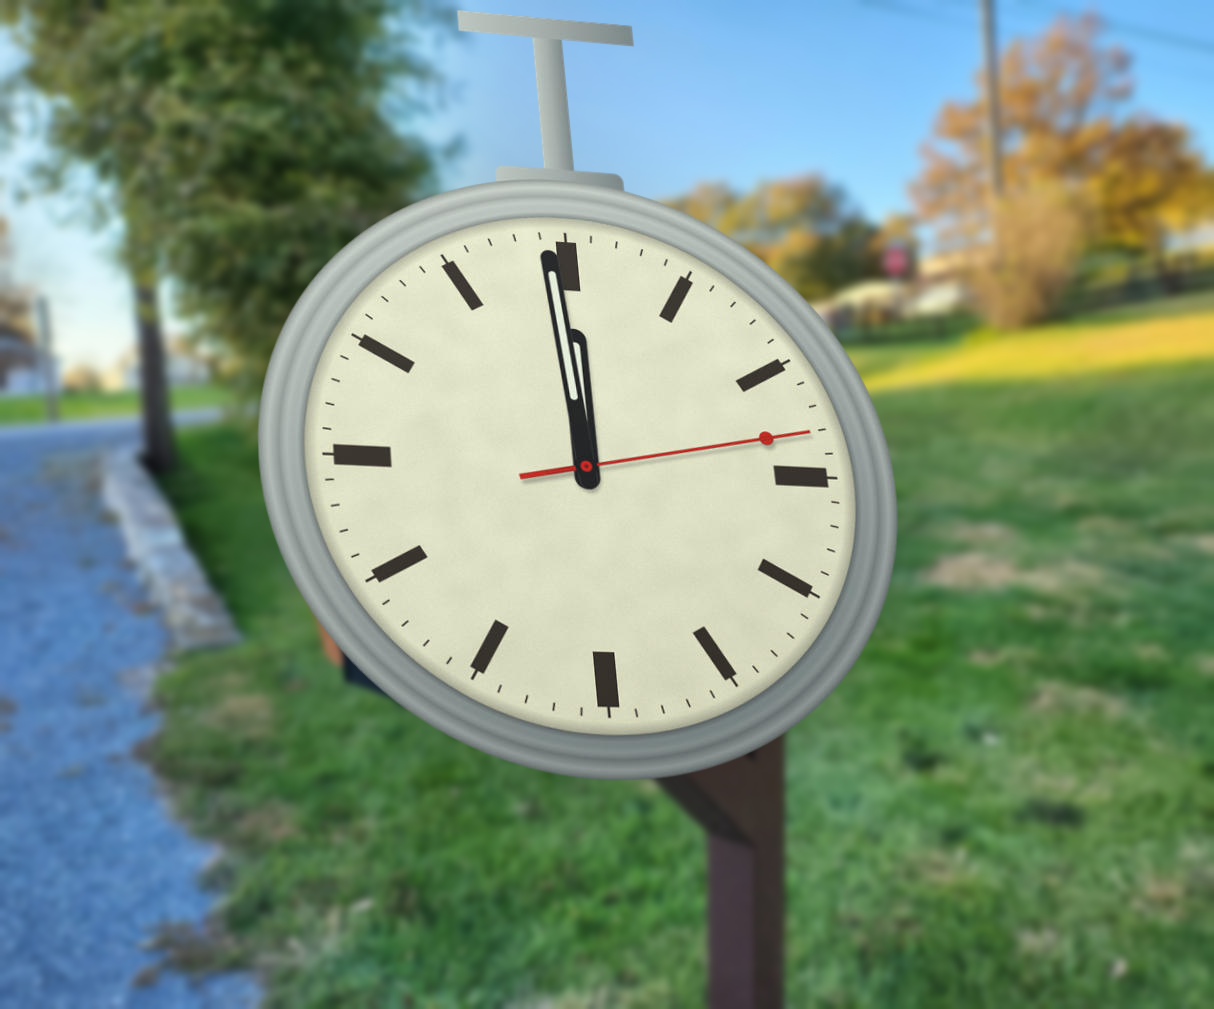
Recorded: {"hour": 11, "minute": 59, "second": 13}
